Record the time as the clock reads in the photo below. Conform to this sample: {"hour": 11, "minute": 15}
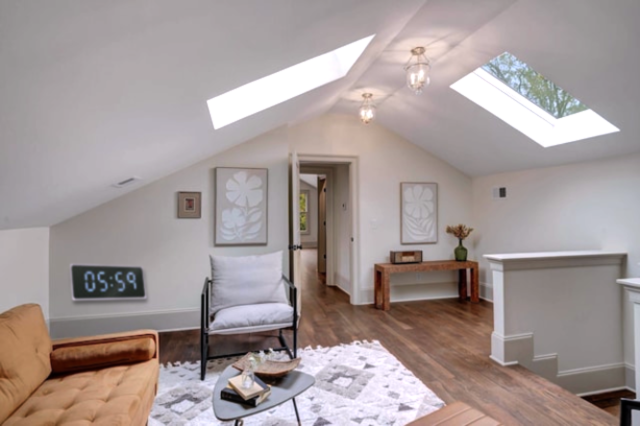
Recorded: {"hour": 5, "minute": 59}
